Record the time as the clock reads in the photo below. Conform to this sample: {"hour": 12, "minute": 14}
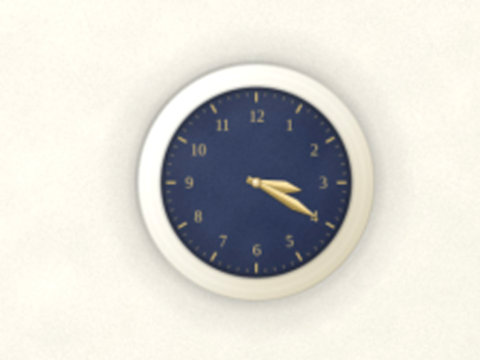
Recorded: {"hour": 3, "minute": 20}
